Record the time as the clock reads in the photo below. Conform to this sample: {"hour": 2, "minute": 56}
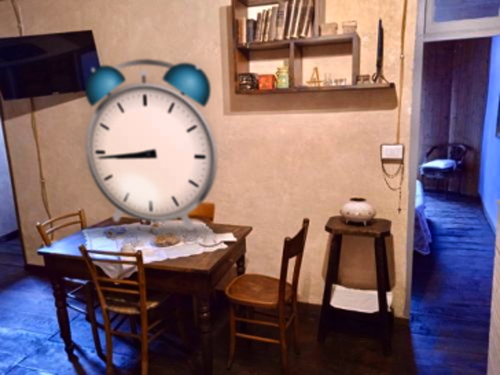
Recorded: {"hour": 8, "minute": 44}
